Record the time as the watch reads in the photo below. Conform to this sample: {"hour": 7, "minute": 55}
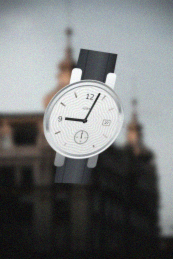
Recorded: {"hour": 9, "minute": 3}
